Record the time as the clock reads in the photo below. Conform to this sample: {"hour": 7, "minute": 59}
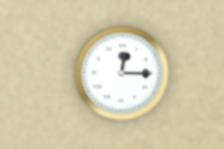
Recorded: {"hour": 12, "minute": 15}
